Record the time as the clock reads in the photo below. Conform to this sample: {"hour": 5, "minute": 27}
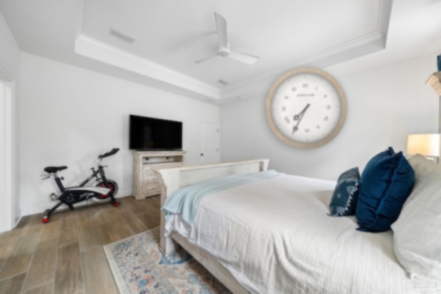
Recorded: {"hour": 7, "minute": 35}
